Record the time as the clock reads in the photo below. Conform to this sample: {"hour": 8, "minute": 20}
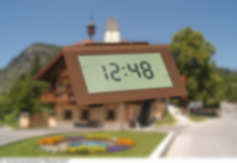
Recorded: {"hour": 12, "minute": 48}
